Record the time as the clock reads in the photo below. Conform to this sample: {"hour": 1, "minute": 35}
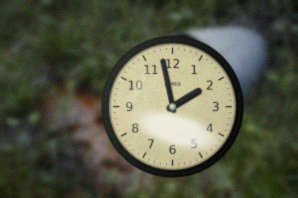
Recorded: {"hour": 1, "minute": 58}
